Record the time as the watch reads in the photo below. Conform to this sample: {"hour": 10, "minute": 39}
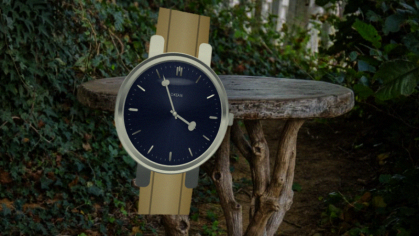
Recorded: {"hour": 3, "minute": 56}
